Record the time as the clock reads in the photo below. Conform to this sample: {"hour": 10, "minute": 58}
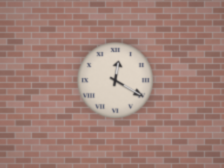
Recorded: {"hour": 12, "minute": 20}
